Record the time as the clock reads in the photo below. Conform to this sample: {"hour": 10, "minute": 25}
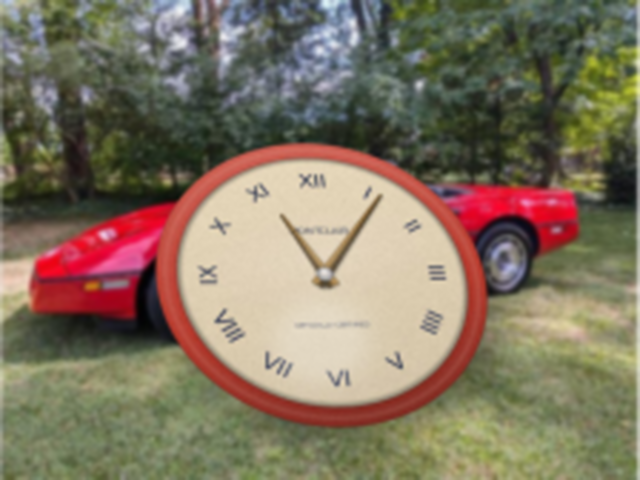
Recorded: {"hour": 11, "minute": 6}
